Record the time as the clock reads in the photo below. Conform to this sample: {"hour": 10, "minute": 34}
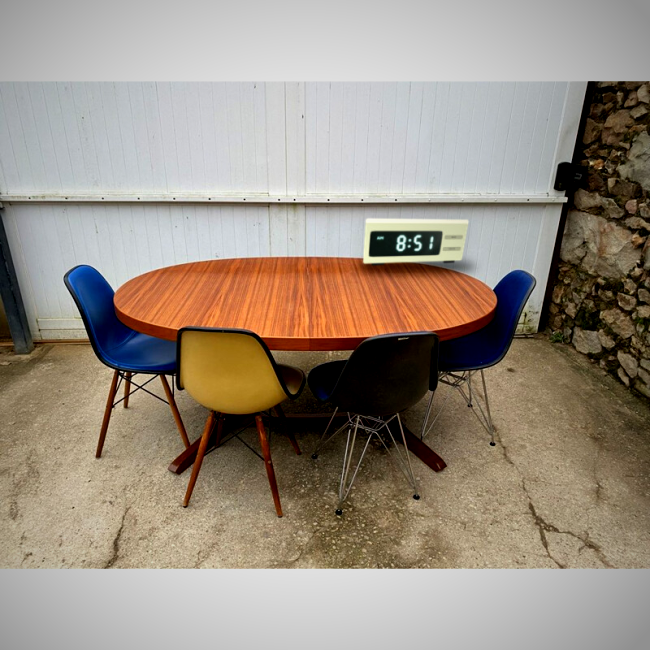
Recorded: {"hour": 8, "minute": 51}
